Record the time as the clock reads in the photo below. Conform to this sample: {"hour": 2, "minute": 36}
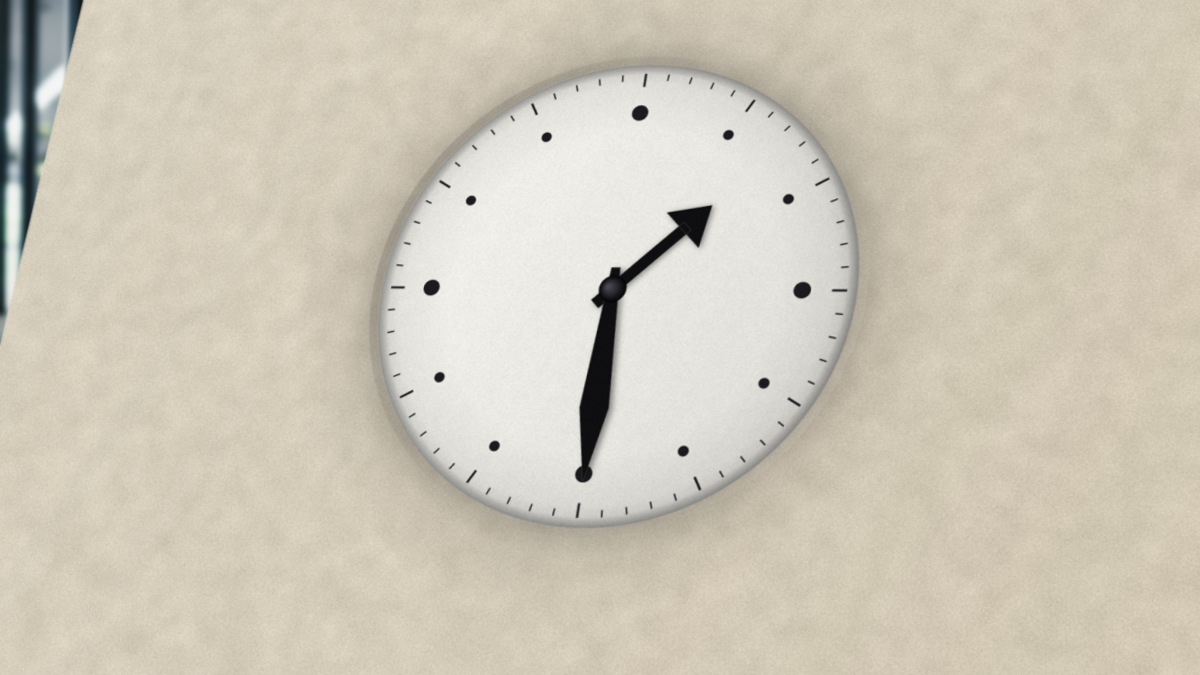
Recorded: {"hour": 1, "minute": 30}
